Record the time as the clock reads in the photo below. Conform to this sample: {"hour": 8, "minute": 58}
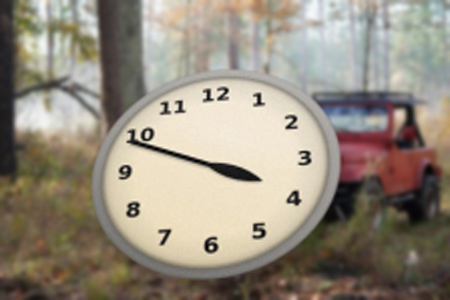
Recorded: {"hour": 3, "minute": 49}
